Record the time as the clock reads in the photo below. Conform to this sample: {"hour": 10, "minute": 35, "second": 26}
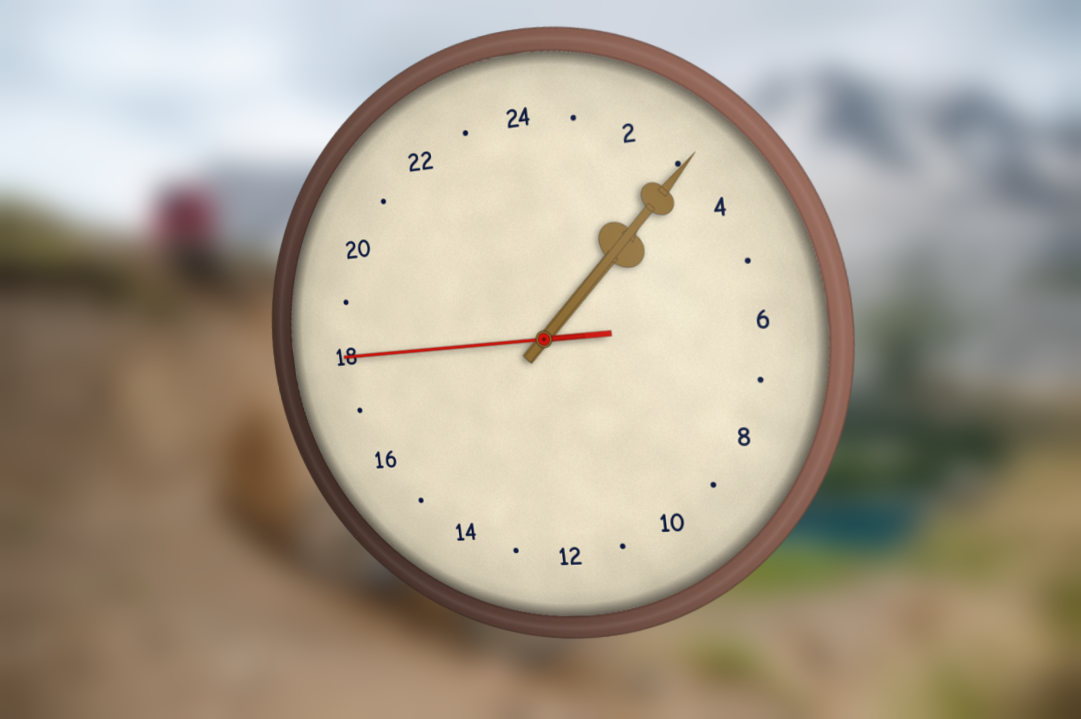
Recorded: {"hour": 3, "minute": 7, "second": 45}
